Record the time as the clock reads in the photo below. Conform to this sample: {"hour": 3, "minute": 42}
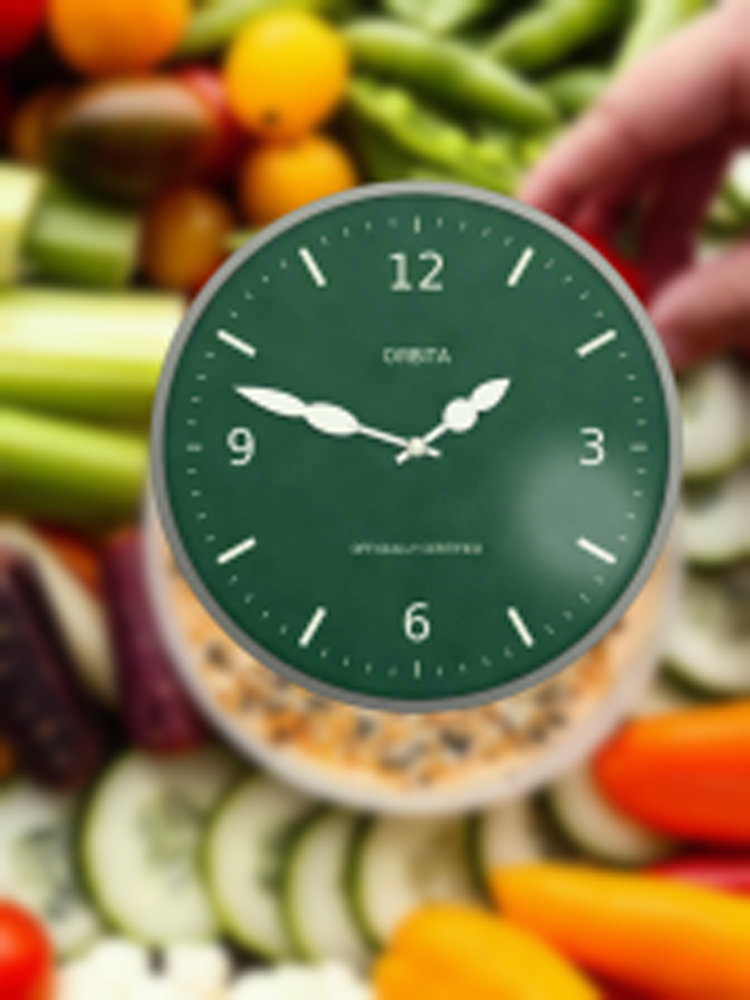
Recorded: {"hour": 1, "minute": 48}
